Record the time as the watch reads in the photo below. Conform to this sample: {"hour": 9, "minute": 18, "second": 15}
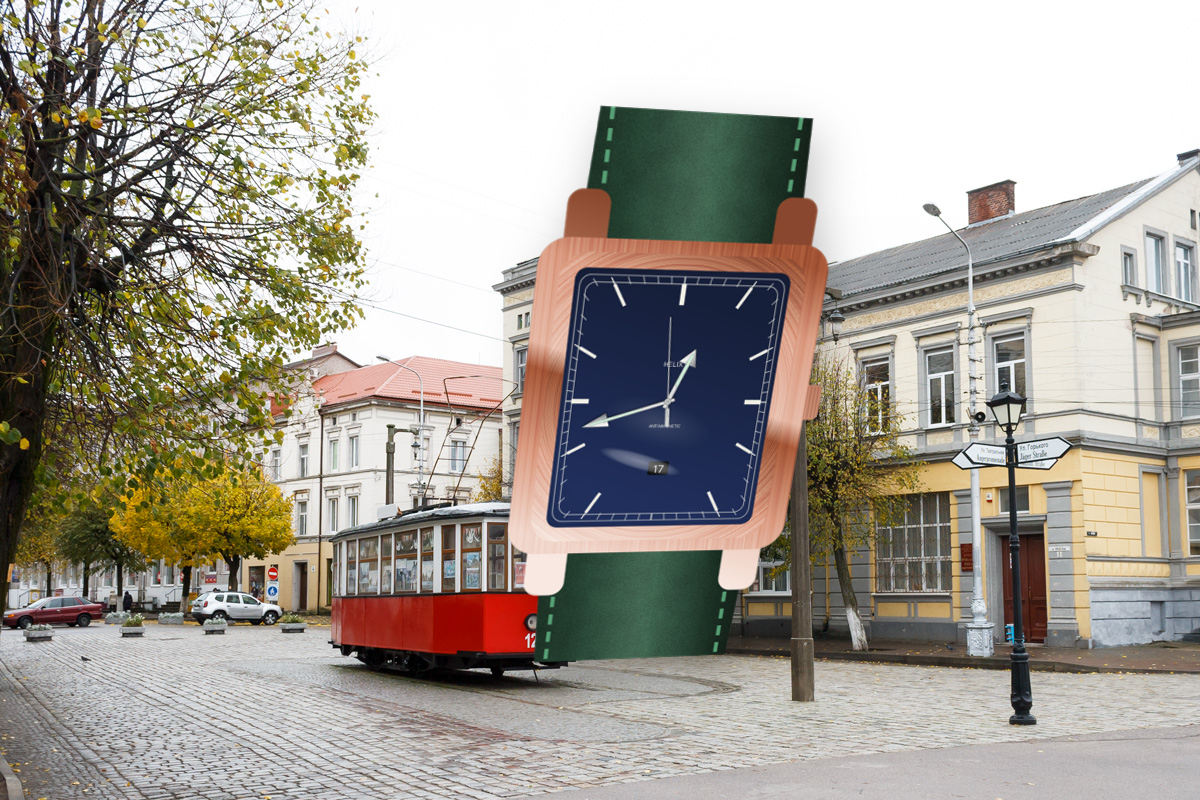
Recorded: {"hour": 12, "minute": 41, "second": 59}
